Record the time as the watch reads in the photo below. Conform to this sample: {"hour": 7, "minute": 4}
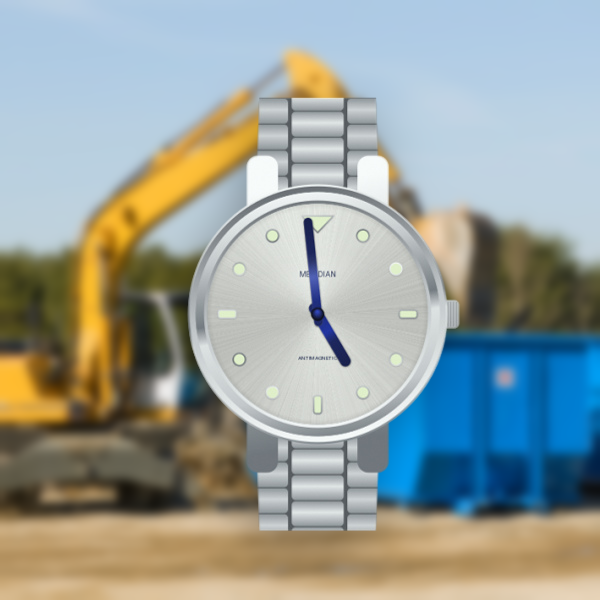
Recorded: {"hour": 4, "minute": 59}
